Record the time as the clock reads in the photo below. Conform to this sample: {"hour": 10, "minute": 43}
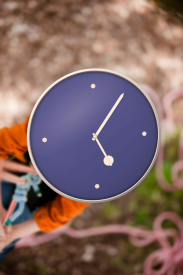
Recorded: {"hour": 5, "minute": 6}
